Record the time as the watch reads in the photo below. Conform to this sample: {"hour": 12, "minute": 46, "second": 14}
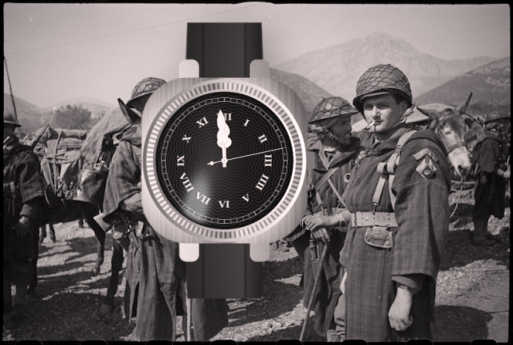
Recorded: {"hour": 11, "minute": 59, "second": 13}
